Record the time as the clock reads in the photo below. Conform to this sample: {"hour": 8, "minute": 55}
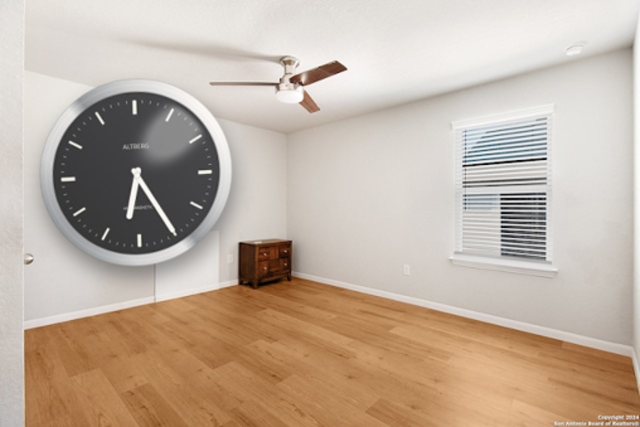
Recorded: {"hour": 6, "minute": 25}
